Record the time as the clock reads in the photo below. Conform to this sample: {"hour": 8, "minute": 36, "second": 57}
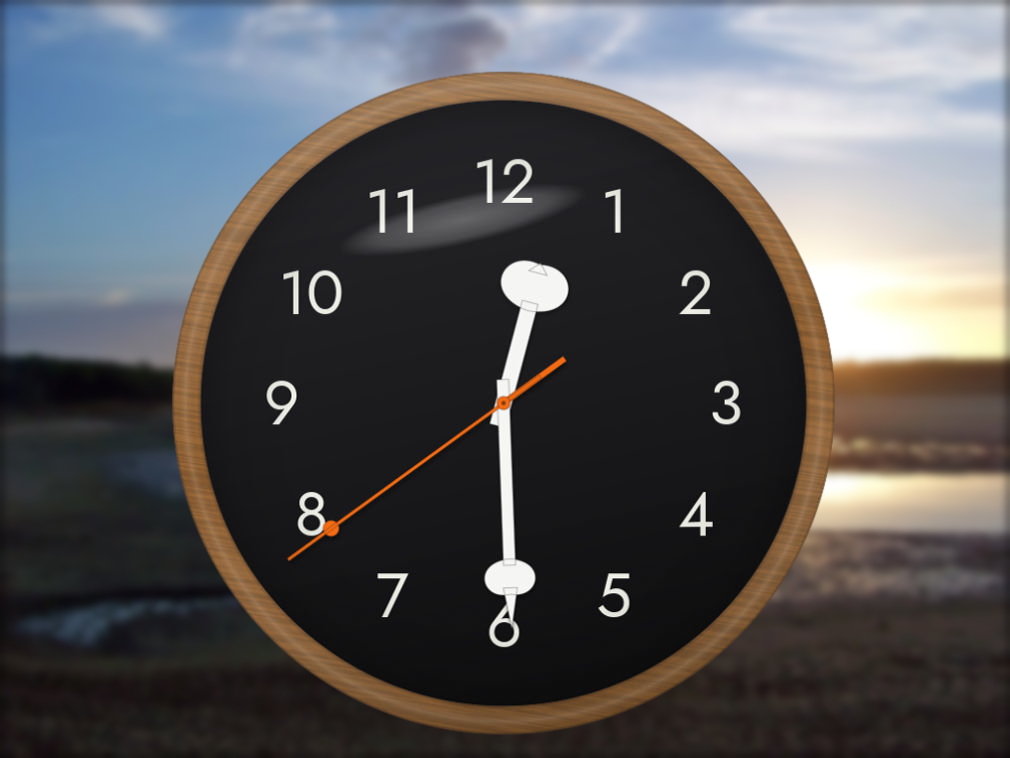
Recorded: {"hour": 12, "minute": 29, "second": 39}
